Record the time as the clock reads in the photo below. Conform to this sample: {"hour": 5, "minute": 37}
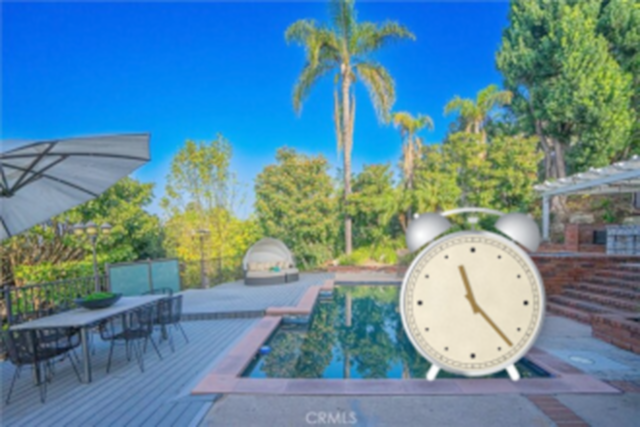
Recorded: {"hour": 11, "minute": 23}
